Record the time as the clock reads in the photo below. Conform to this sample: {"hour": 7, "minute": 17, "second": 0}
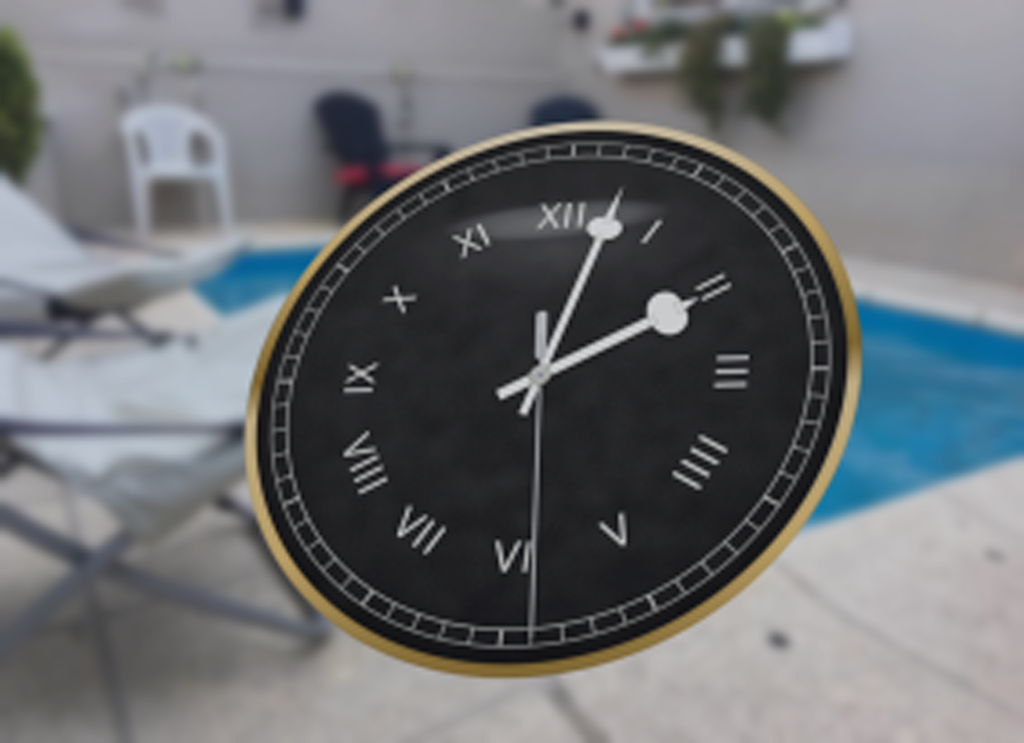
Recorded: {"hour": 2, "minute": 2, "second": 29}
